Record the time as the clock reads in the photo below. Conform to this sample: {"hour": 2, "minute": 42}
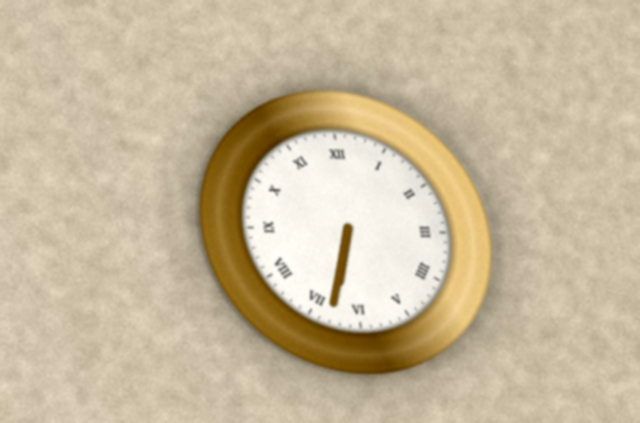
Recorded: {"hour": 6, "minute": 33}
